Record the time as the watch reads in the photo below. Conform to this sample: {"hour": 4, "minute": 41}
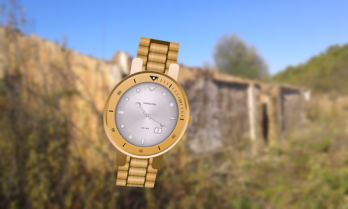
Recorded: {"hour": 10, "minute": 19}
